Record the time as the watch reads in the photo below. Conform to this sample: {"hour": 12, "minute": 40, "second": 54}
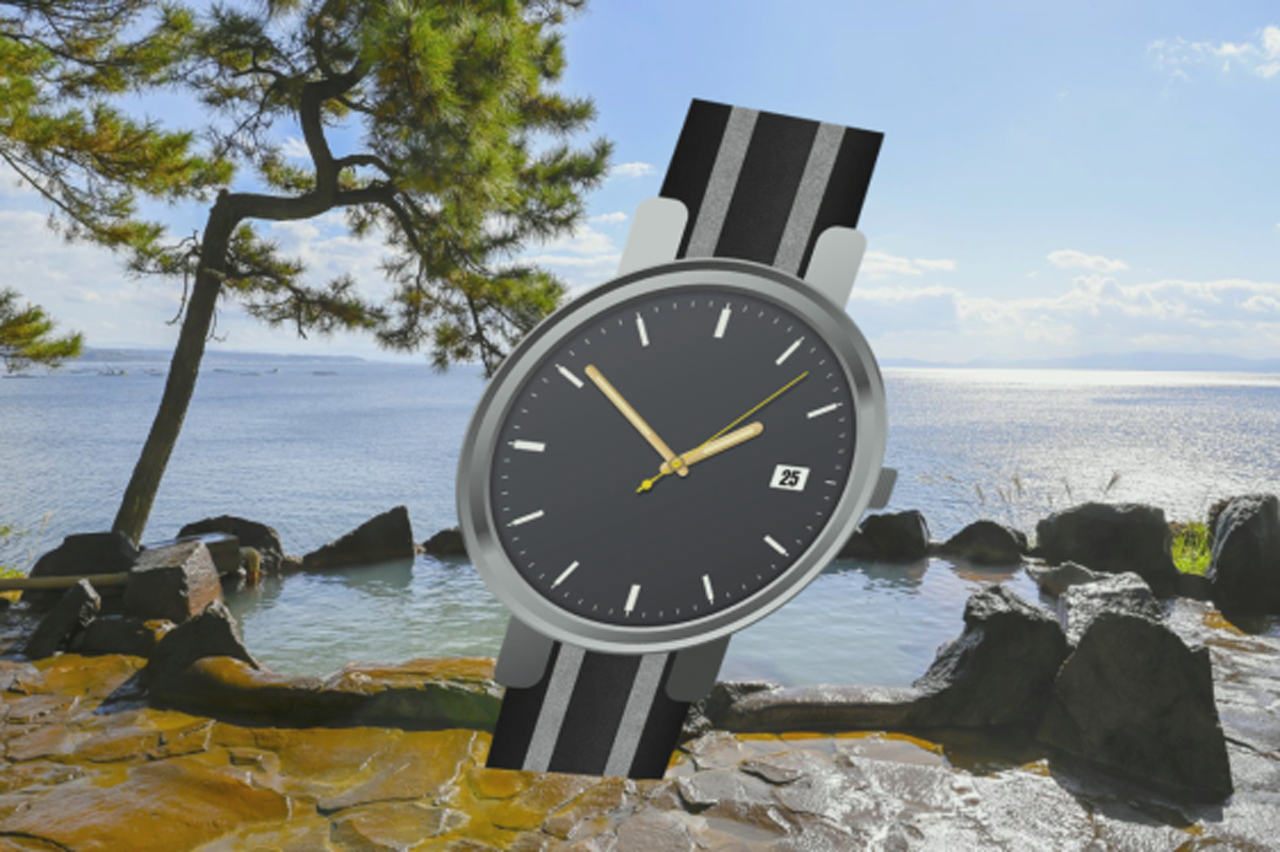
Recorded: {"hour": 1, "minute": 51, "second": 7}
